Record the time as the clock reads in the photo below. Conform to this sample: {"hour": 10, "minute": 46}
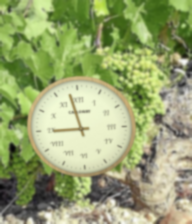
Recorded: {"hour": 8, "minute": 58}
